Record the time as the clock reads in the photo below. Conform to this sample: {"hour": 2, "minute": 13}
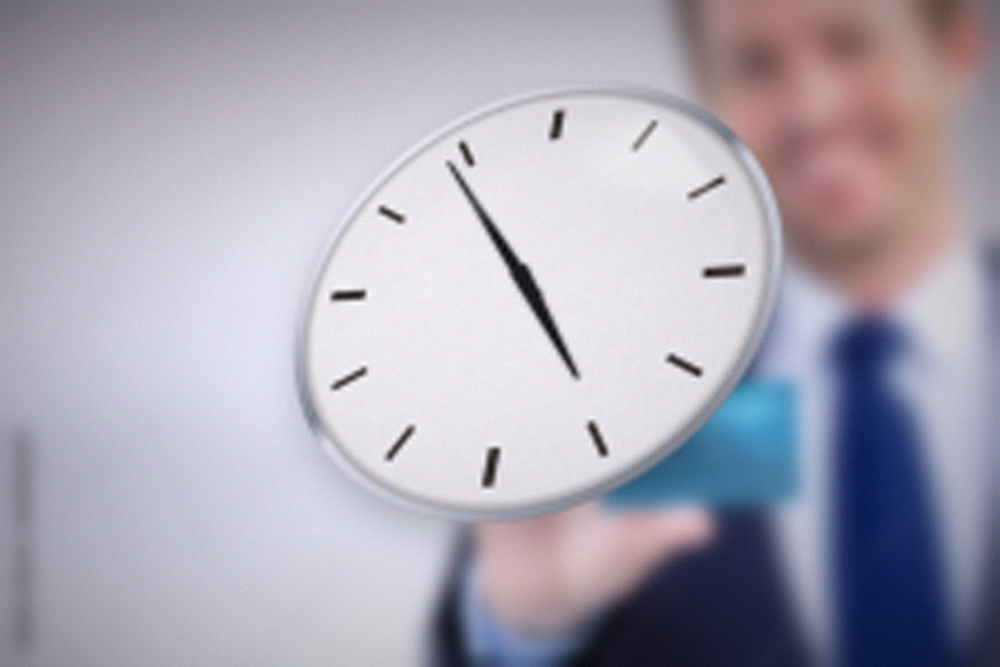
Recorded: {"hour": 4, "minute": 54}
